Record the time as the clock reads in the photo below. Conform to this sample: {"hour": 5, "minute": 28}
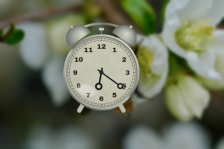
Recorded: {"hour": 6, "minute": 21}
